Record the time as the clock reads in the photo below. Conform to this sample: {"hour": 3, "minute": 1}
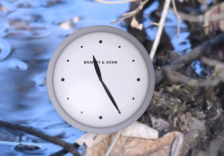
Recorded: {"hour": 11, "minute": 25}
